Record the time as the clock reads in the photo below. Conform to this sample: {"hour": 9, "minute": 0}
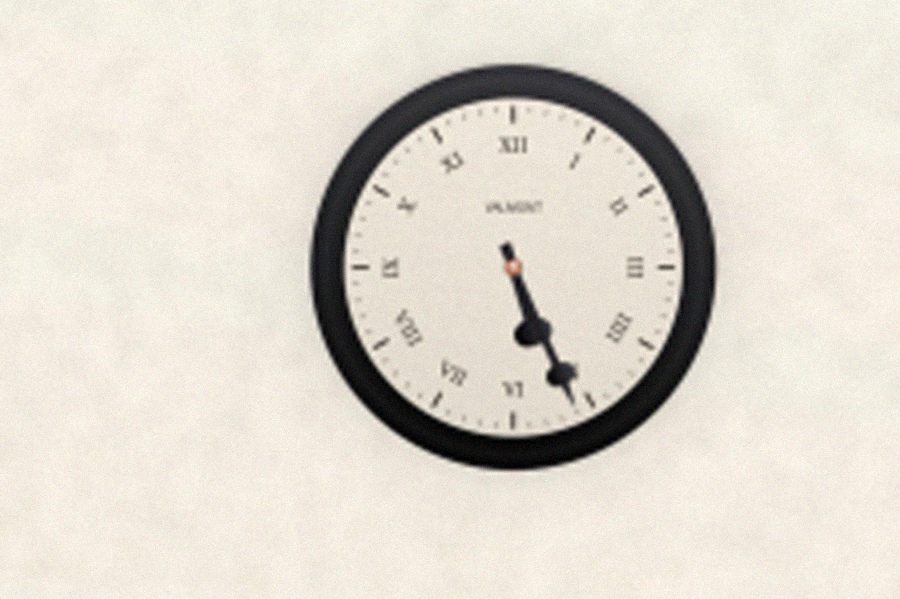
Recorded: {"hour": 5, "minute": 26}
